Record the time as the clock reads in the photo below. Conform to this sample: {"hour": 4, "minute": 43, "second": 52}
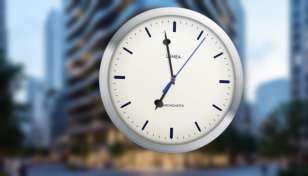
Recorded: {"hour": 6, "minute": 58, "second": 6}
